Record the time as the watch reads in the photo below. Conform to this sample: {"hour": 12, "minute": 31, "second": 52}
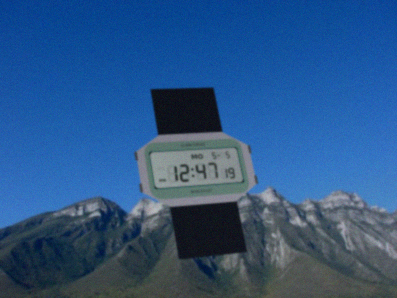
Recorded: {"hour": 12, "minute": 47, "second": 19}
